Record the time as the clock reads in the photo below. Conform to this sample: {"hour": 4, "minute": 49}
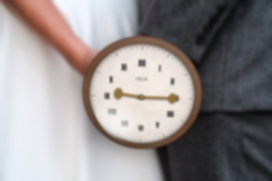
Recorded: {"hour": 9, "minute": 15}
